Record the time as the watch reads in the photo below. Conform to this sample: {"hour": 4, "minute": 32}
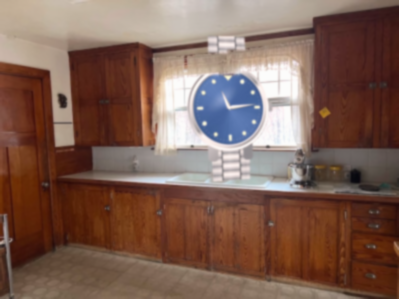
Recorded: {"hour": 11, "minute": 14}
